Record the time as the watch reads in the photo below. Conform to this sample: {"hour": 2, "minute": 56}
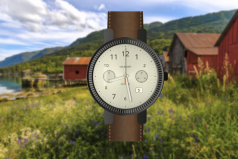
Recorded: {"hour": 8, "minute": 28}
